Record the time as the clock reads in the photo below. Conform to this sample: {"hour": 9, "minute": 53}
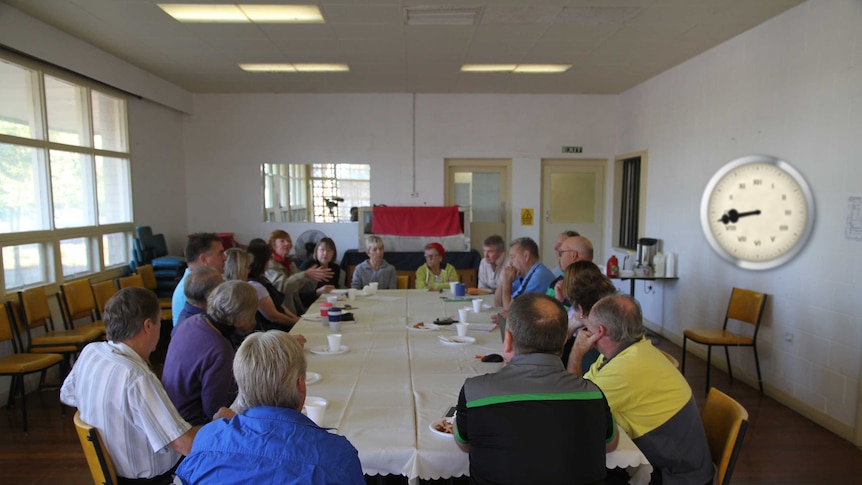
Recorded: {"hour": 8, "minute": 43}
